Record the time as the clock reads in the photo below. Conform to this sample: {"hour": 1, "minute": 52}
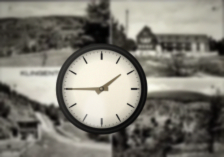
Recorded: {"hour": 1, "minute": 45}
